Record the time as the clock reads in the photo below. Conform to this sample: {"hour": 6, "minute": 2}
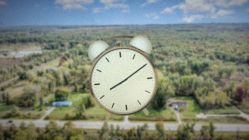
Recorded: {"hour": 8, "minute": 10}
